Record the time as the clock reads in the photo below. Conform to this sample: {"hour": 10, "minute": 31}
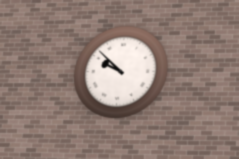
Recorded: {"hour": 9, "minute": 52}
